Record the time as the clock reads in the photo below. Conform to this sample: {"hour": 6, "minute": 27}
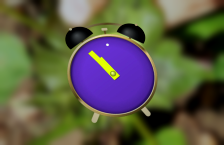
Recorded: {"hour": 10, "minute": 54}
